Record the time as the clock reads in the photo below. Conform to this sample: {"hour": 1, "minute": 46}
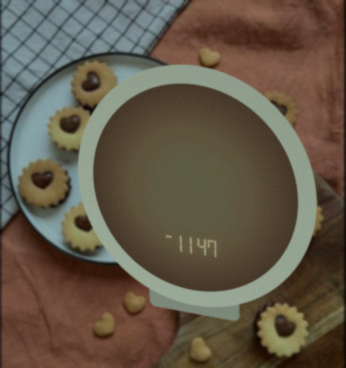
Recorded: {"hour": 11, "minute": 47}
